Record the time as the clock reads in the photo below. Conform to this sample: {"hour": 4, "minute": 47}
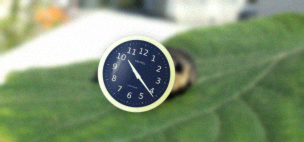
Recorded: {"hour": 10, "minute": 21}
